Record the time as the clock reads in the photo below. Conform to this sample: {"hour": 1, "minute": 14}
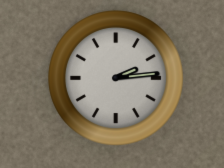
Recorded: {"hour": 2, "minute": 14}
